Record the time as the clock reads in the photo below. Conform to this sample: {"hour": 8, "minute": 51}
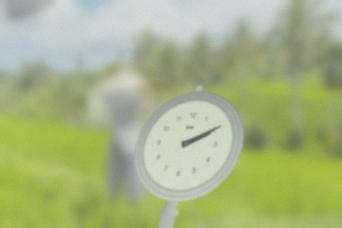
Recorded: {"hour": 2, "minute": 10}
